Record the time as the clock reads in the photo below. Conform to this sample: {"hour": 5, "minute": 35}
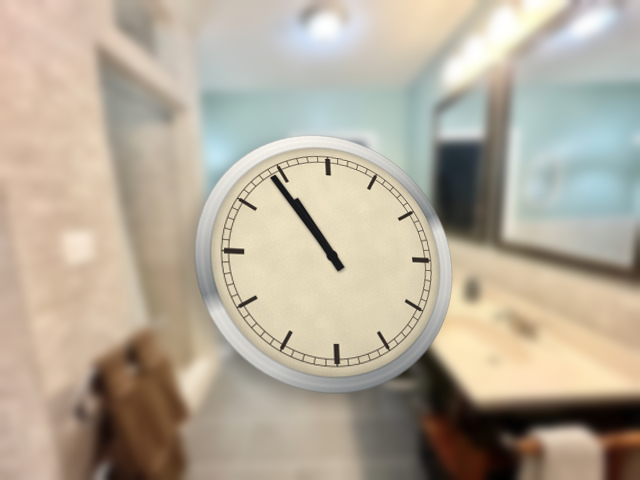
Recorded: {"hour": 10, "minute": 54}
